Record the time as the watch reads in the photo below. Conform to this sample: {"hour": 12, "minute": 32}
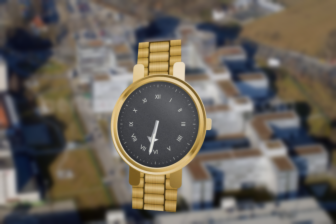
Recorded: {"hour": 6, "minute": 32}
